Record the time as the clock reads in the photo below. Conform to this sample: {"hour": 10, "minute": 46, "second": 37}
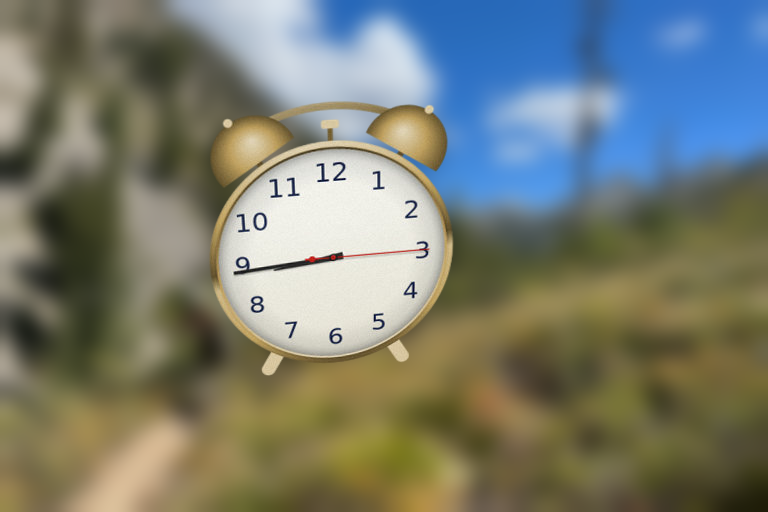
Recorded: {"hour": 8, "minute": 44, "second": 15}
